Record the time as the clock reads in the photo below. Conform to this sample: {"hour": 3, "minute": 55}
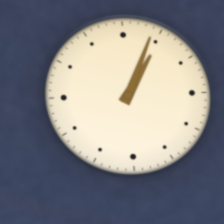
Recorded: {"hour": 1, "minute": 4}
